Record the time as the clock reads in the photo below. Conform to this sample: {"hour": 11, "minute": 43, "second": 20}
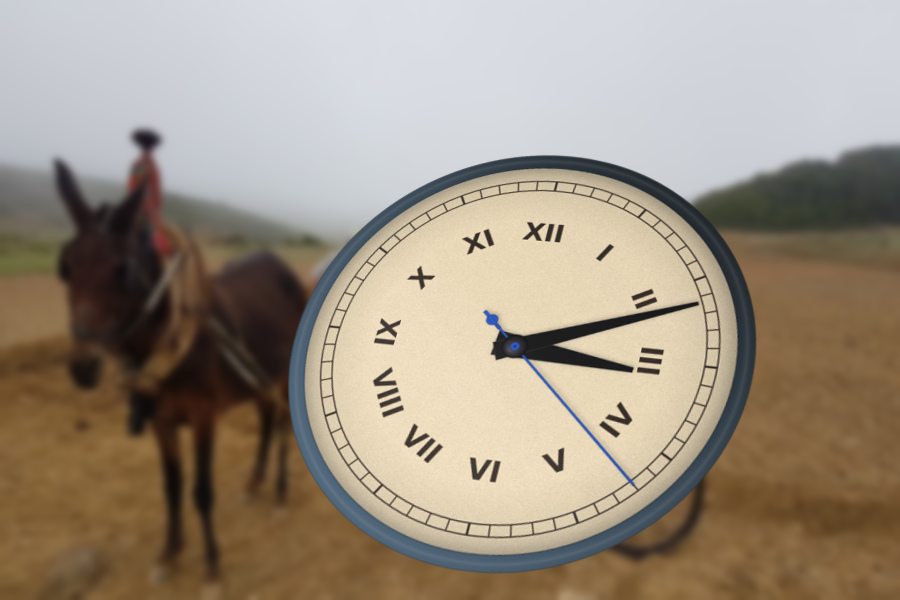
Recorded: {"hour": 3, "minute": 11, "second": 22}
